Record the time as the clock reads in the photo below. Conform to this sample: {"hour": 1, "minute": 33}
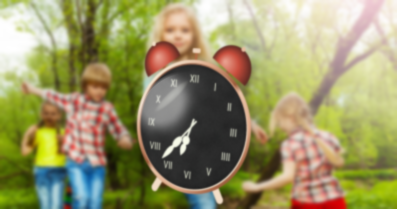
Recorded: {"hour": 6, "minute": 37}
